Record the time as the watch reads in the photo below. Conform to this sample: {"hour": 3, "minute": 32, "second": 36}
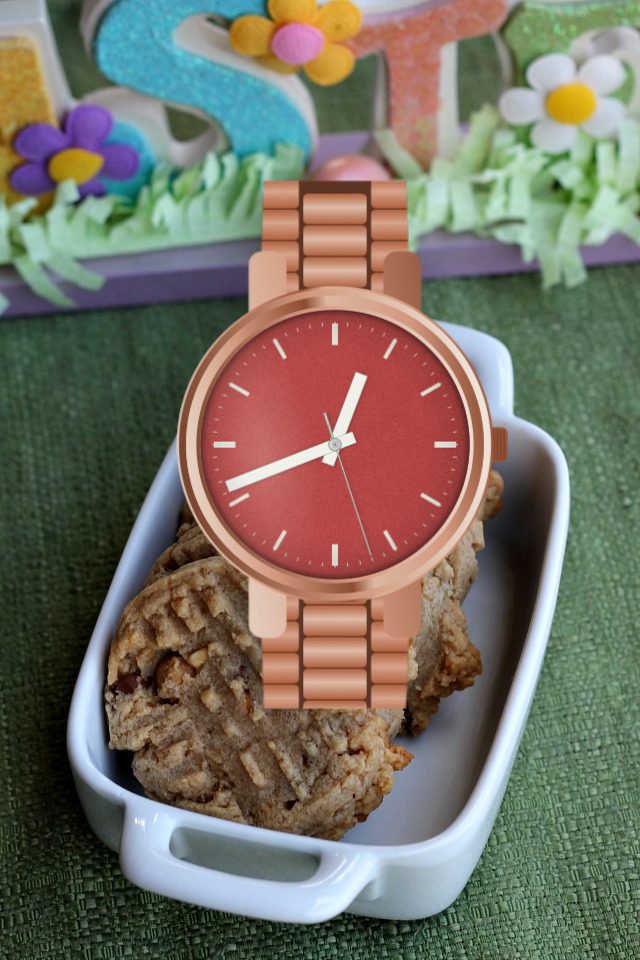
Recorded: {"hour": 12, "minute": 41, "second": 27}
